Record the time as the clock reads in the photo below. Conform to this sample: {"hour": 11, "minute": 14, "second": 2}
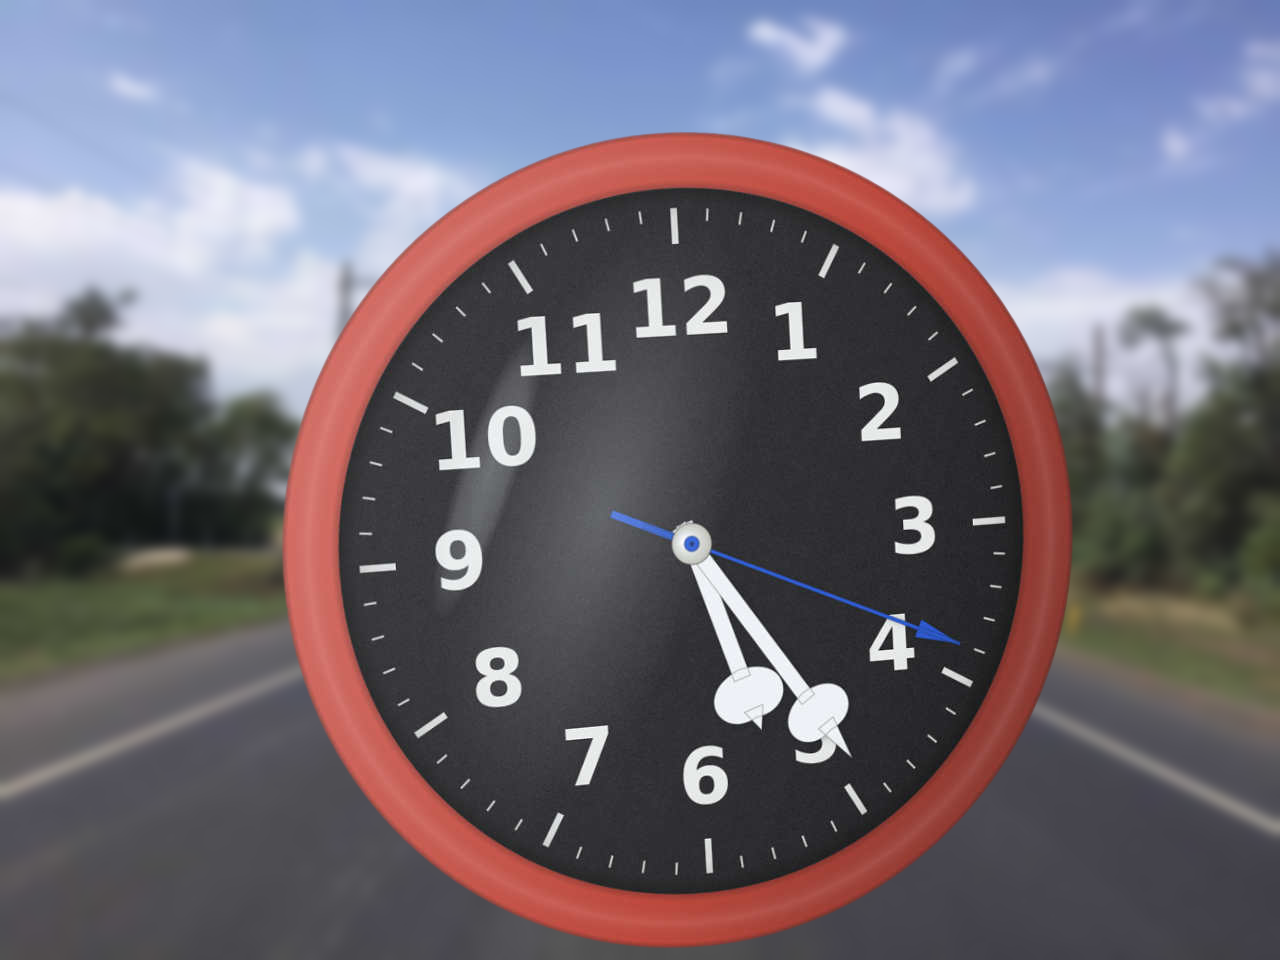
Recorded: {"hour": 5, "minute": 24, "second": 19}
